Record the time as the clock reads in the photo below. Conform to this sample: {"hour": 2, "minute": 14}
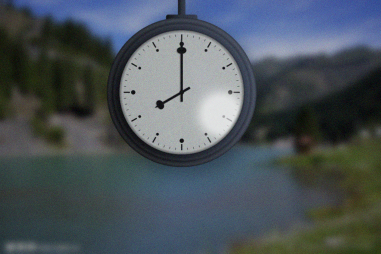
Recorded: {"hour": 8, "minute": 0}
